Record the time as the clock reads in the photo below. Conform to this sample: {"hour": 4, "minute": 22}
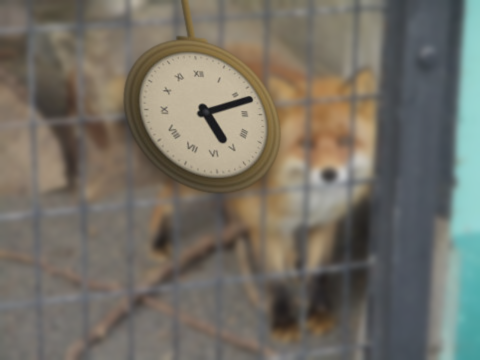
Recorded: {"hour": 5, "minute": 12}
